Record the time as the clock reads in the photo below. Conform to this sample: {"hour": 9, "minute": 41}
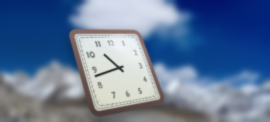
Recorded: {"hour": 10, "minute": 43}
